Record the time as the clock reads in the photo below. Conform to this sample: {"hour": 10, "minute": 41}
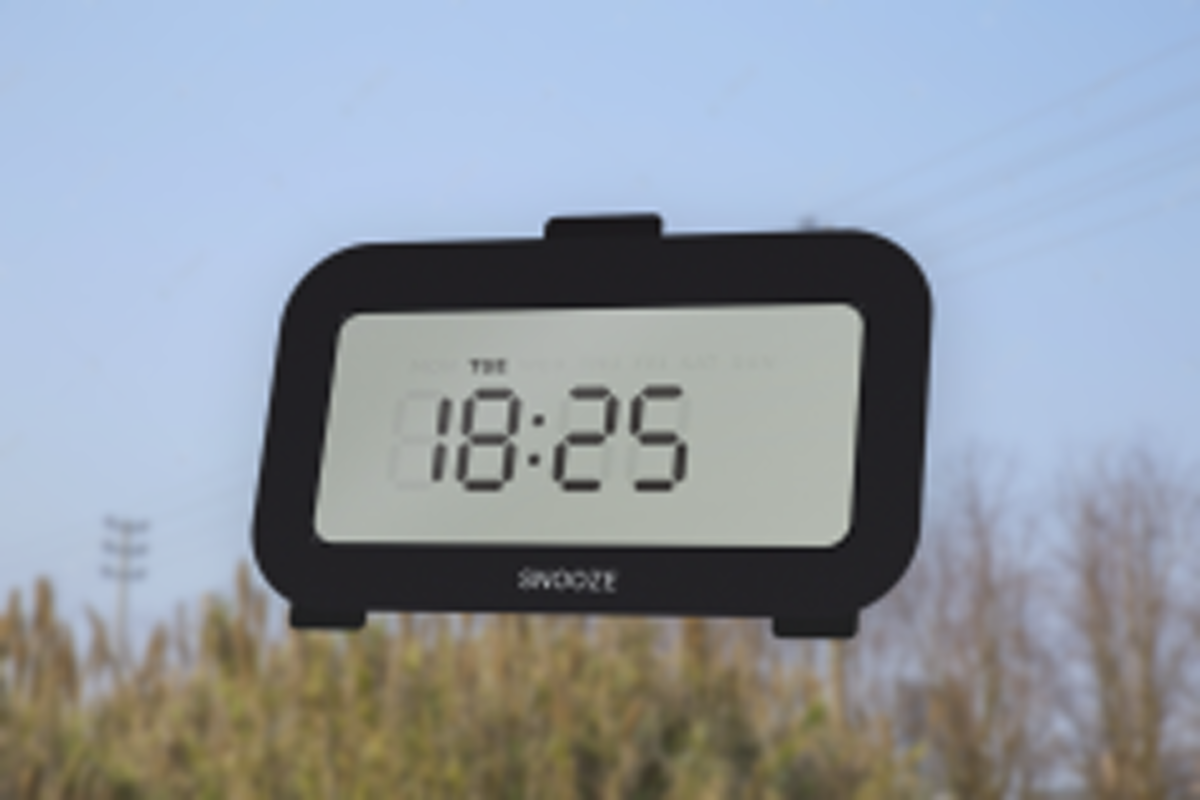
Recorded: {"hour": 18, "minute": 25}
